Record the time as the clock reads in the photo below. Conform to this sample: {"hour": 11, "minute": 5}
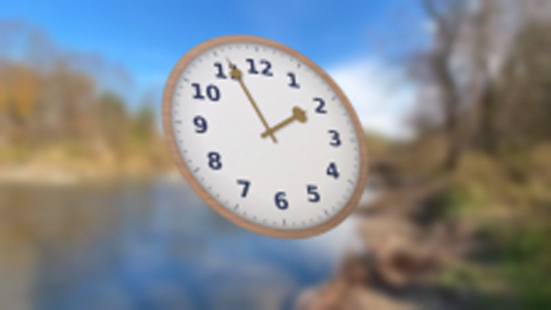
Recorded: {"hour": 1, "minute": 56}
